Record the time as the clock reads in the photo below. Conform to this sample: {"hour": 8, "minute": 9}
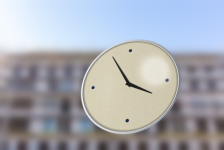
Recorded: {"hour": 3, "minute": 55}
